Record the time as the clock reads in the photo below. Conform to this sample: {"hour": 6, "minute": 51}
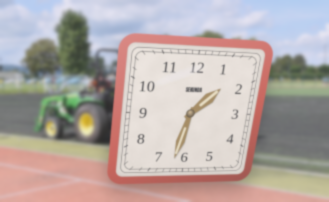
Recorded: {"hour": 1, "minute": 32}
